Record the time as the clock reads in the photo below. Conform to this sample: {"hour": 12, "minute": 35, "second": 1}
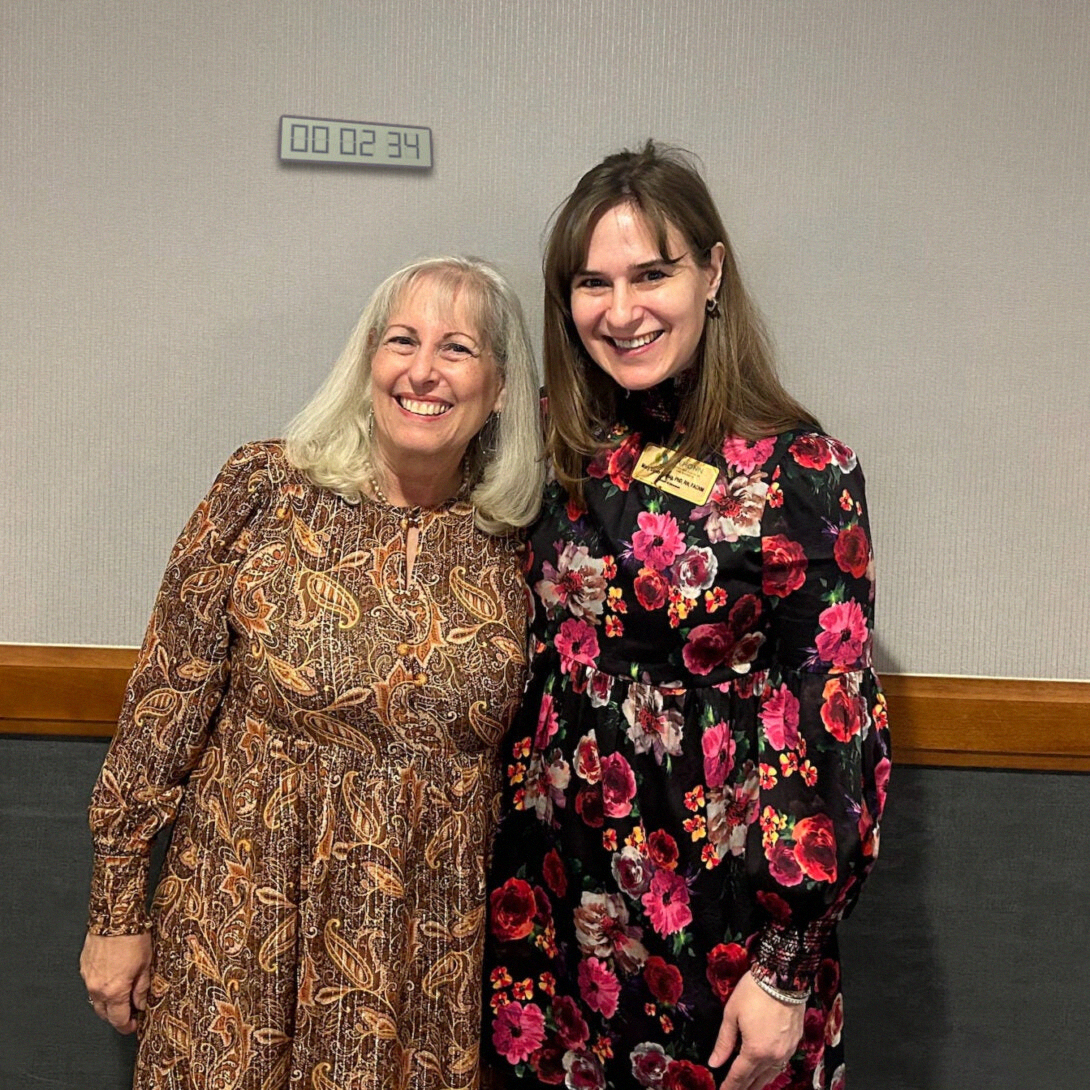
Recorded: {"hour": 0, "minute": 2, "second": 34}
